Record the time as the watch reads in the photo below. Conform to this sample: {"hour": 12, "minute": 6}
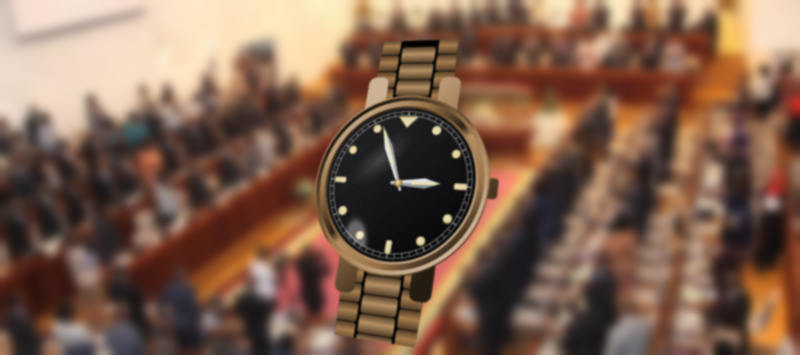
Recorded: {"hour": 2, "minute": 56}
